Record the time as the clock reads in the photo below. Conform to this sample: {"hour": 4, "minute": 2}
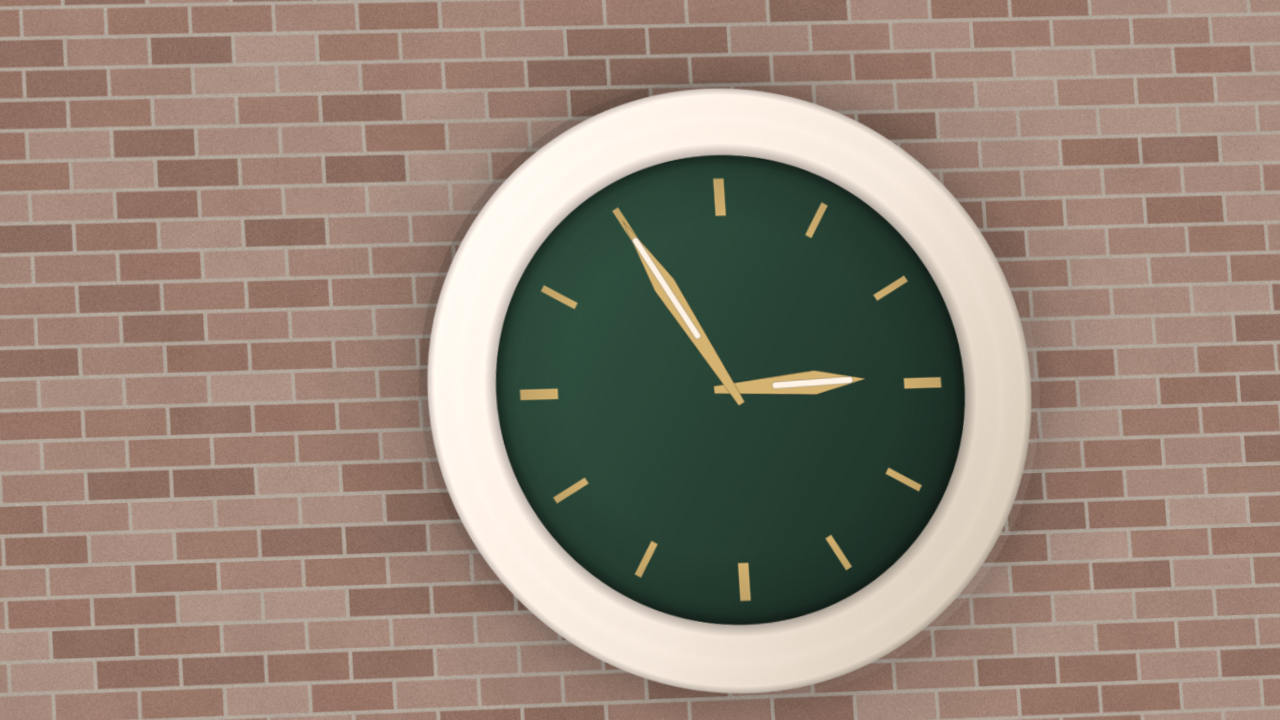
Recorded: {"hour": 2, "minute": 55}
